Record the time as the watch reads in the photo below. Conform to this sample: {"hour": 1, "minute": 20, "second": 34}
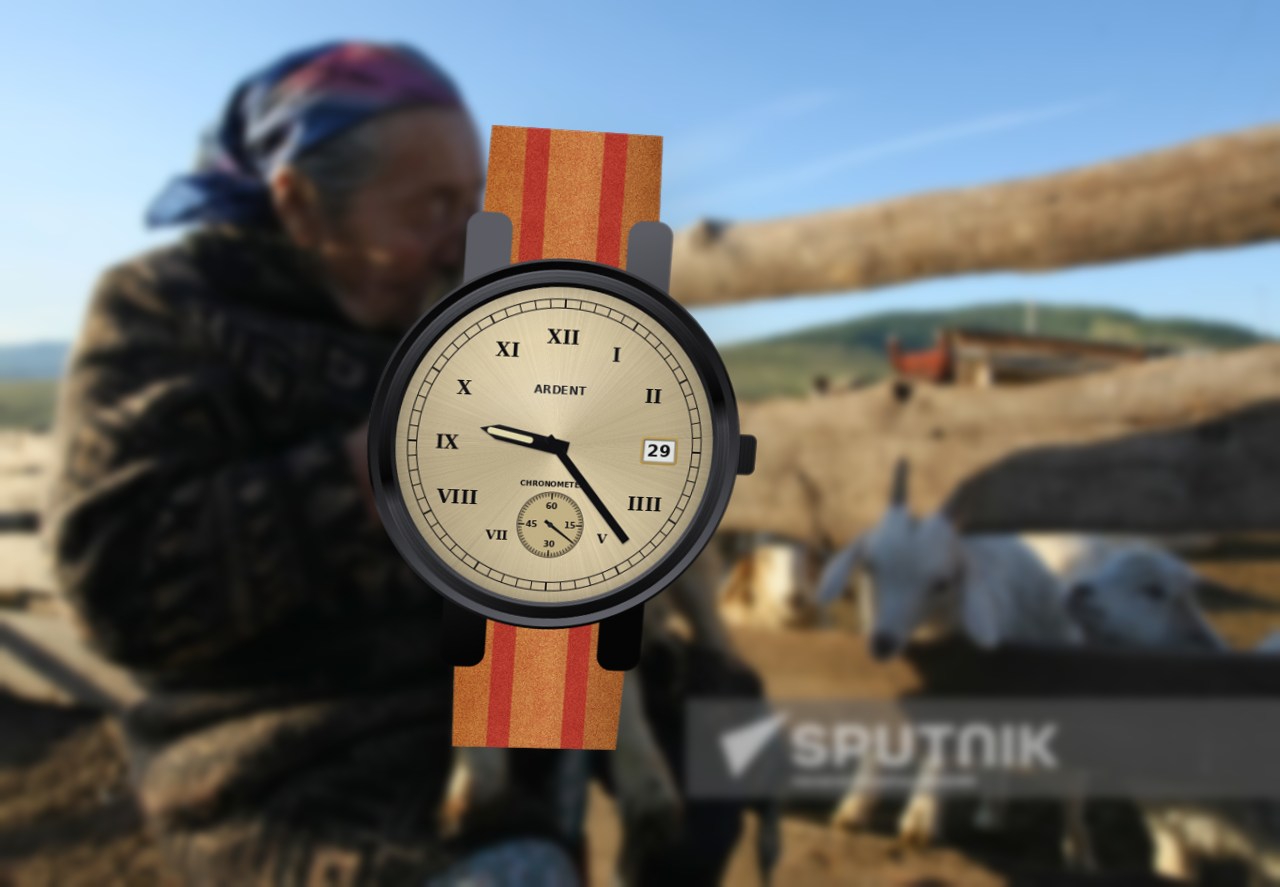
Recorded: {"hour": 9, "minute": 23, "second": 21}
